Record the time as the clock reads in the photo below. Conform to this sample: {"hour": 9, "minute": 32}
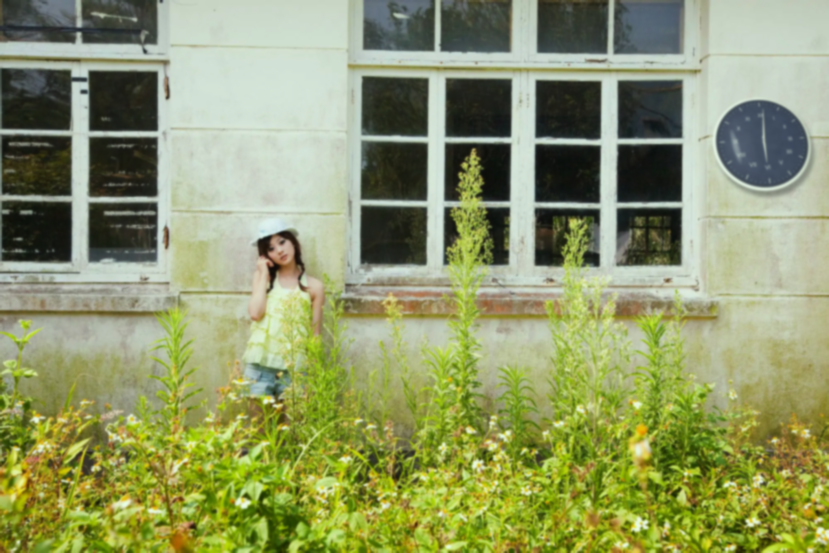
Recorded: {"hour": 6, "minute": 1}
